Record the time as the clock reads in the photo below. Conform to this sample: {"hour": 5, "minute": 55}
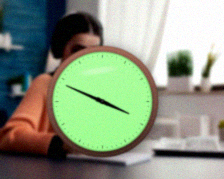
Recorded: {"hour": 3, "minute": 49}
